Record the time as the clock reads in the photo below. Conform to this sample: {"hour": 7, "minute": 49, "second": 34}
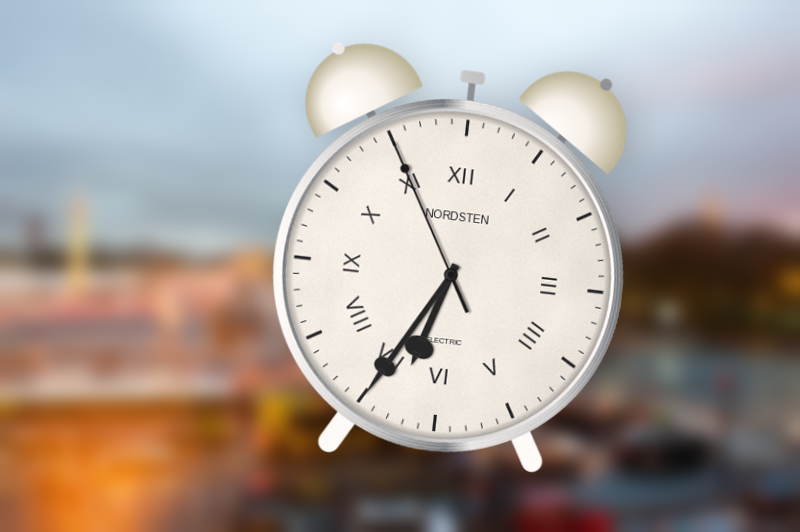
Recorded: {"hour": 6, "minute": 34, "second": 55}
